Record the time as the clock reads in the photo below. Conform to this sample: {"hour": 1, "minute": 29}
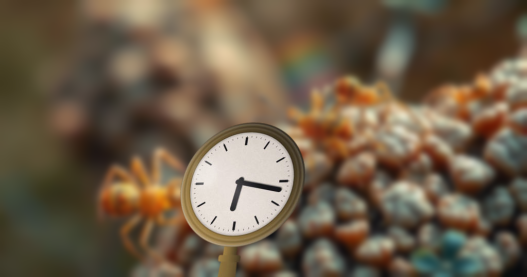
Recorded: {"hour": 6, "minute": 17}
